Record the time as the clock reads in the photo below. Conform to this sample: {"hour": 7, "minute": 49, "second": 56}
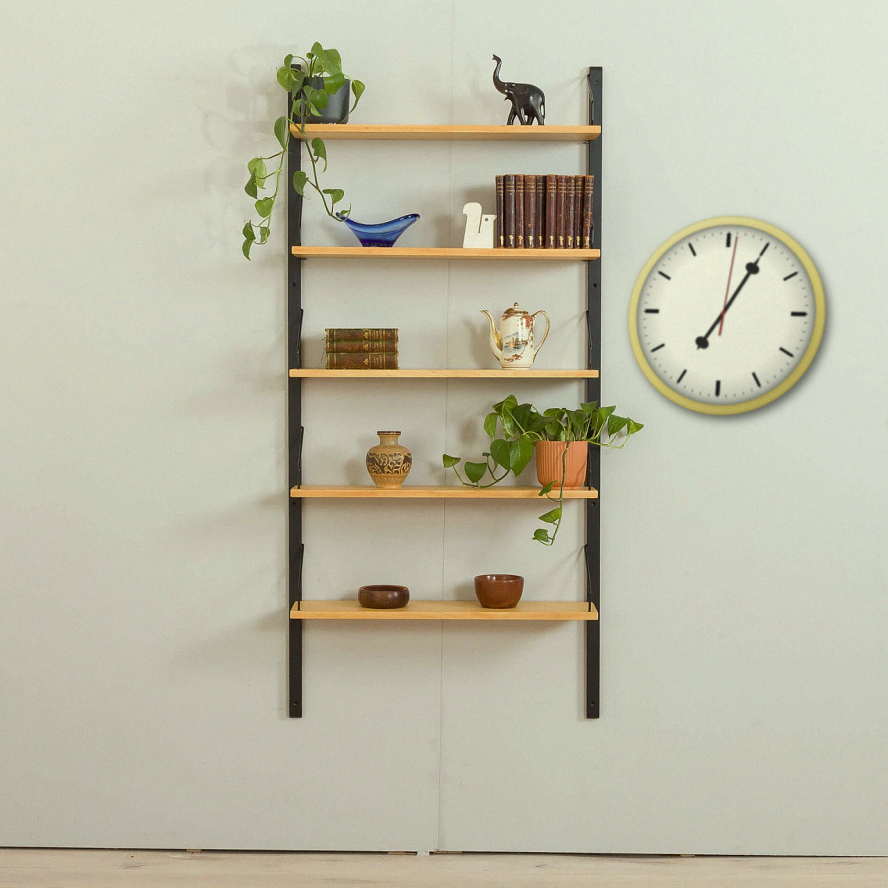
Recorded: {"hour": 7, "minute": 5, "second": 1}
